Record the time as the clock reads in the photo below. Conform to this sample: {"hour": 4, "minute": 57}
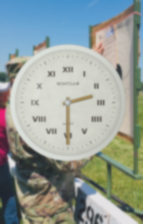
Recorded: {"hour": 2, "minute": 30}
